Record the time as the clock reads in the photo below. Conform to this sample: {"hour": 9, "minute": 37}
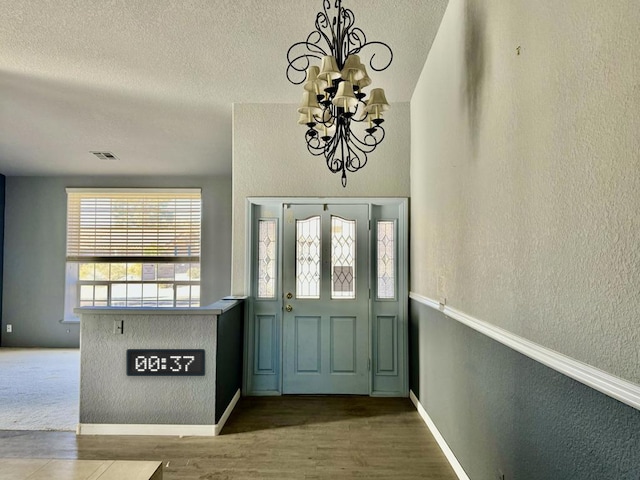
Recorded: {"hour": 0, "minute": 37}
